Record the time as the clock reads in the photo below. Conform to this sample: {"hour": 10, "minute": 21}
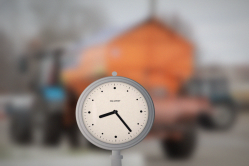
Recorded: {"hour": 8, "minute": 24}
